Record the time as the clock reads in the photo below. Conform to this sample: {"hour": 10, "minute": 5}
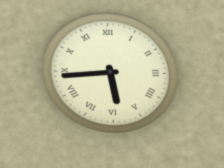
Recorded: {"hour": 5, "minute": 44}
